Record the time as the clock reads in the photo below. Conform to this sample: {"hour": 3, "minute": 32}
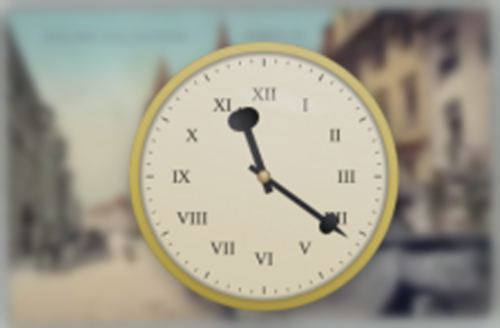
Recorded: {"hour": 11, "minute": 21}
